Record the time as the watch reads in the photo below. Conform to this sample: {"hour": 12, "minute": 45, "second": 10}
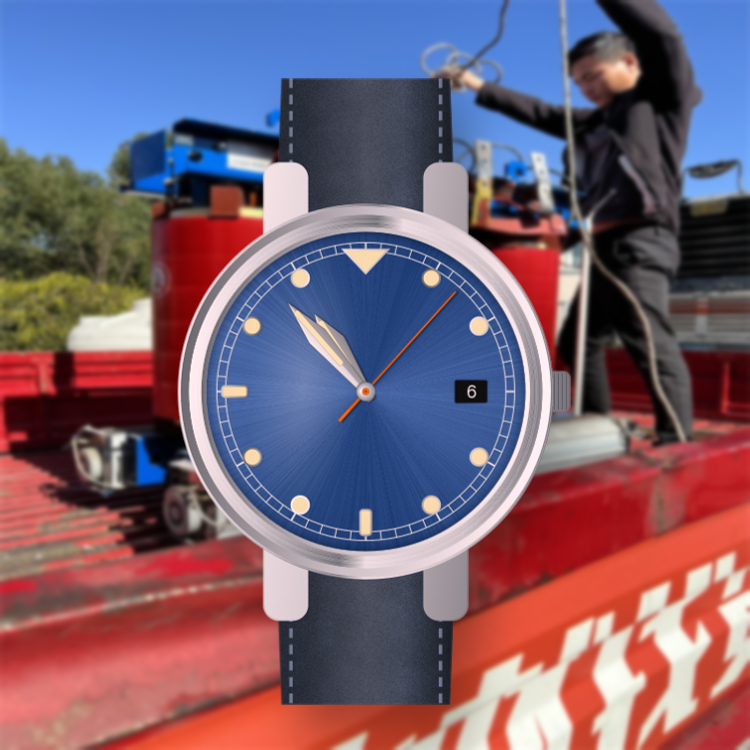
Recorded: {"hour": 10, "minute": 53, "second": 7}
